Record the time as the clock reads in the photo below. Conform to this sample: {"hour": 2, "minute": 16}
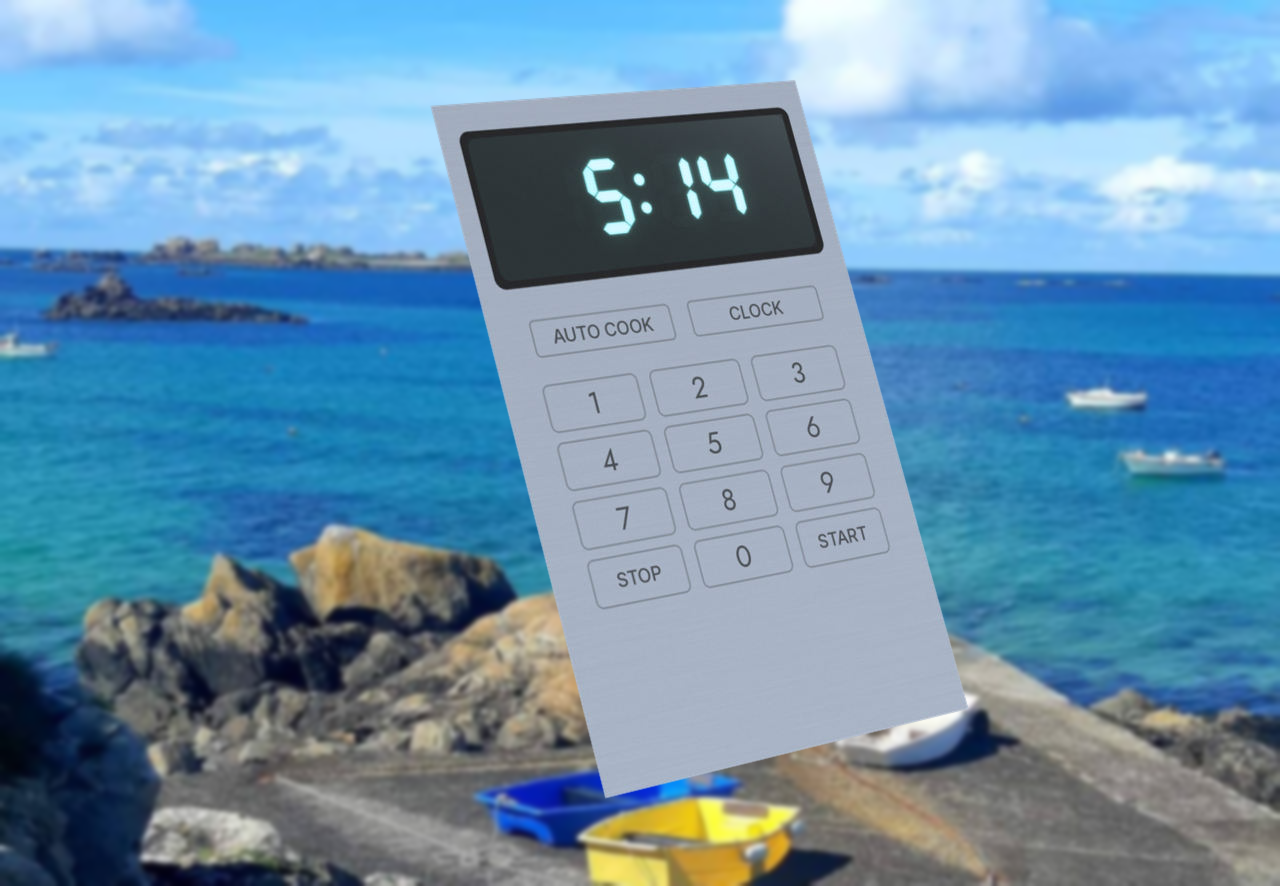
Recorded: {"hour": 5, "minute": 14}
